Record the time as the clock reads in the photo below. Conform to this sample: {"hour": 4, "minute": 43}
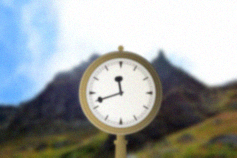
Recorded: {"hour": 11, "minute": 42}
